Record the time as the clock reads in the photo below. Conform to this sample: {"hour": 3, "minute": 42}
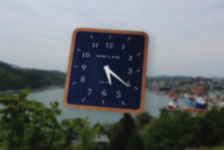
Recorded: {"hour": 5, "minute": 21}
